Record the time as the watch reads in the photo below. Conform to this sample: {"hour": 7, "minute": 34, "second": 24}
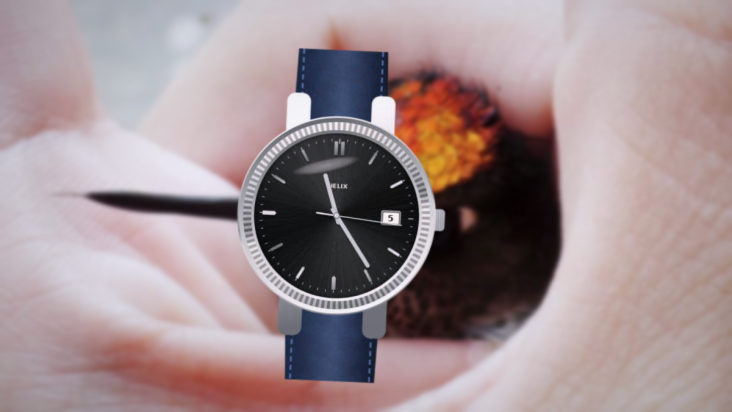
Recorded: {"hour": 11, "minute": 24, "second": 16}
